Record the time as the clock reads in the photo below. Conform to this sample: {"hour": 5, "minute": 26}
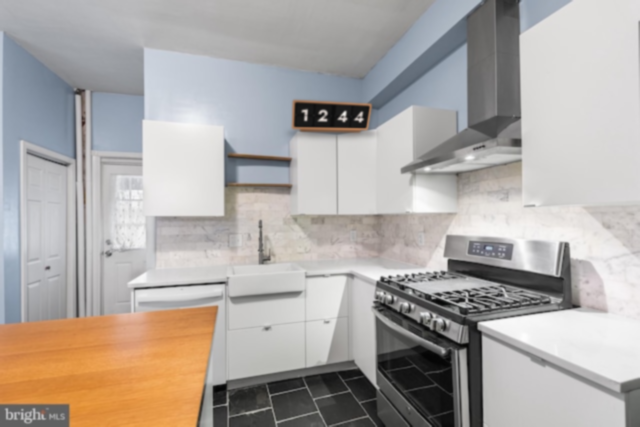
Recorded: {"hour": 12, "minute": 44}
